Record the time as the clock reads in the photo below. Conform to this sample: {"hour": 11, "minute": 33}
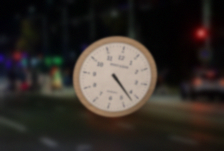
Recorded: {"hour": 4, "minute": 22}
